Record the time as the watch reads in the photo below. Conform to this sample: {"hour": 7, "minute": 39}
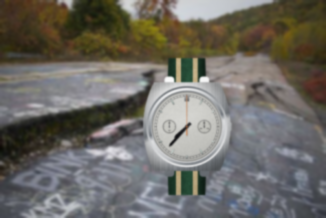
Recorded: {"hour": 7, "minute": 37}
